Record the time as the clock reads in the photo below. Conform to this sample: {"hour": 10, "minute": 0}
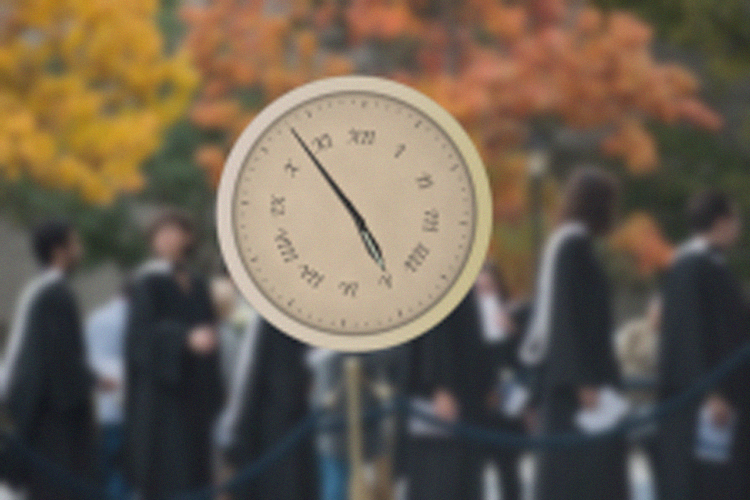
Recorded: {"hour": 4, "minute": 53}
